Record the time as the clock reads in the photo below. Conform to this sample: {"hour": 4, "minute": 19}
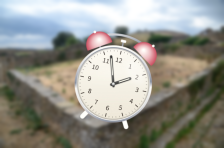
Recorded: {"hour": 1, "minute": 57}
